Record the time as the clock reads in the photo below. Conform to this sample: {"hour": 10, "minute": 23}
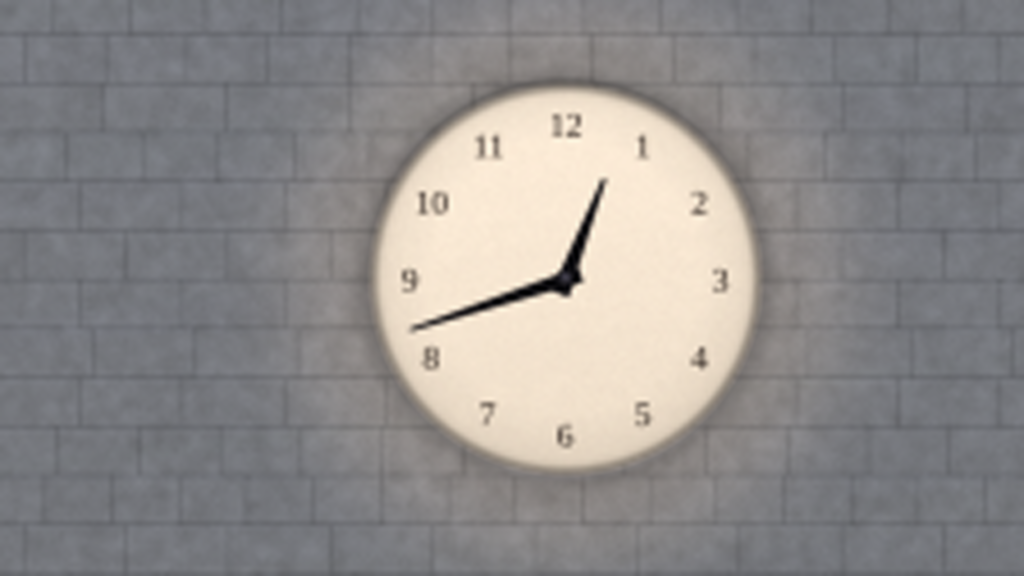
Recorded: {"hour": 12, "minute": 42}
